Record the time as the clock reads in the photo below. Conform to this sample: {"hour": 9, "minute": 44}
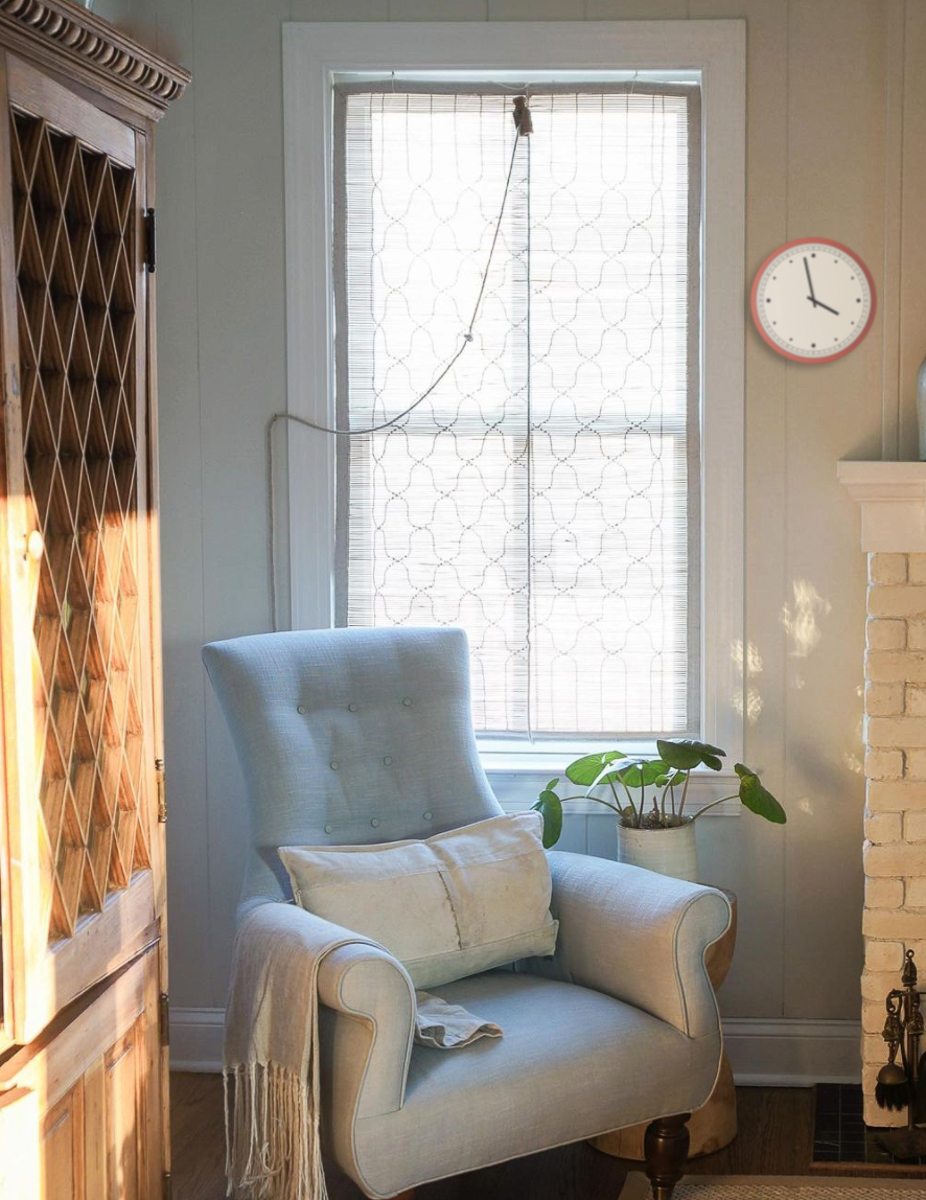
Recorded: {"hour": 3, "minute": 58}
